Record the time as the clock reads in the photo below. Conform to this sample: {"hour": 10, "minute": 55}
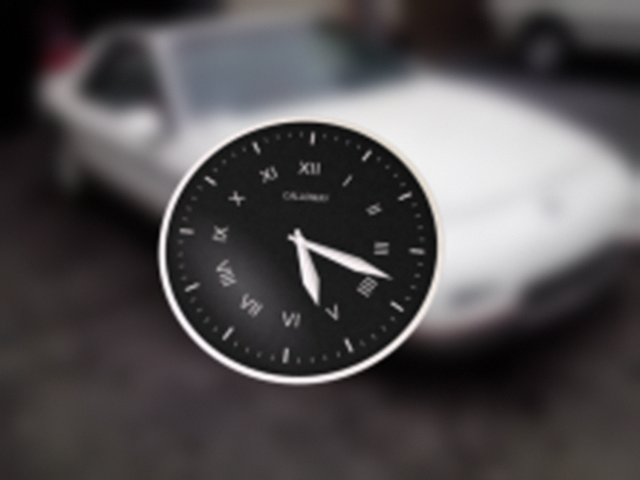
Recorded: {"hour": 5, "minute": 18}
